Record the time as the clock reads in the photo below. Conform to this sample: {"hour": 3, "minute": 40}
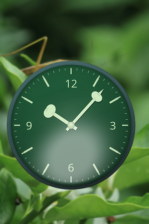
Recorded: {"hour": 10, "minute": 7}
